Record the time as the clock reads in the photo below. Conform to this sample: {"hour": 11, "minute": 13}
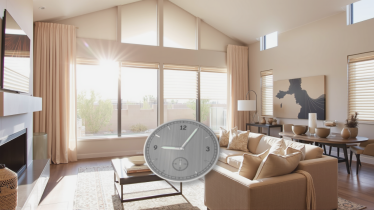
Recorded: {"hour": 9, "minute": 5}
